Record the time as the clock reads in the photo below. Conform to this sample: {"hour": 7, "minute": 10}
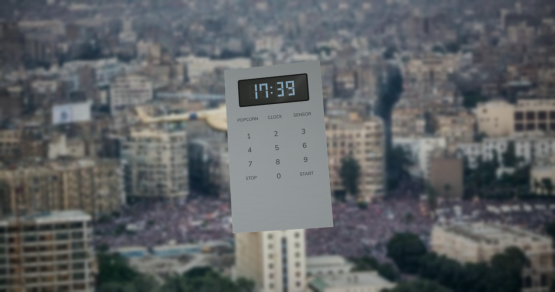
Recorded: {"hour": 17, "minute": 39}
